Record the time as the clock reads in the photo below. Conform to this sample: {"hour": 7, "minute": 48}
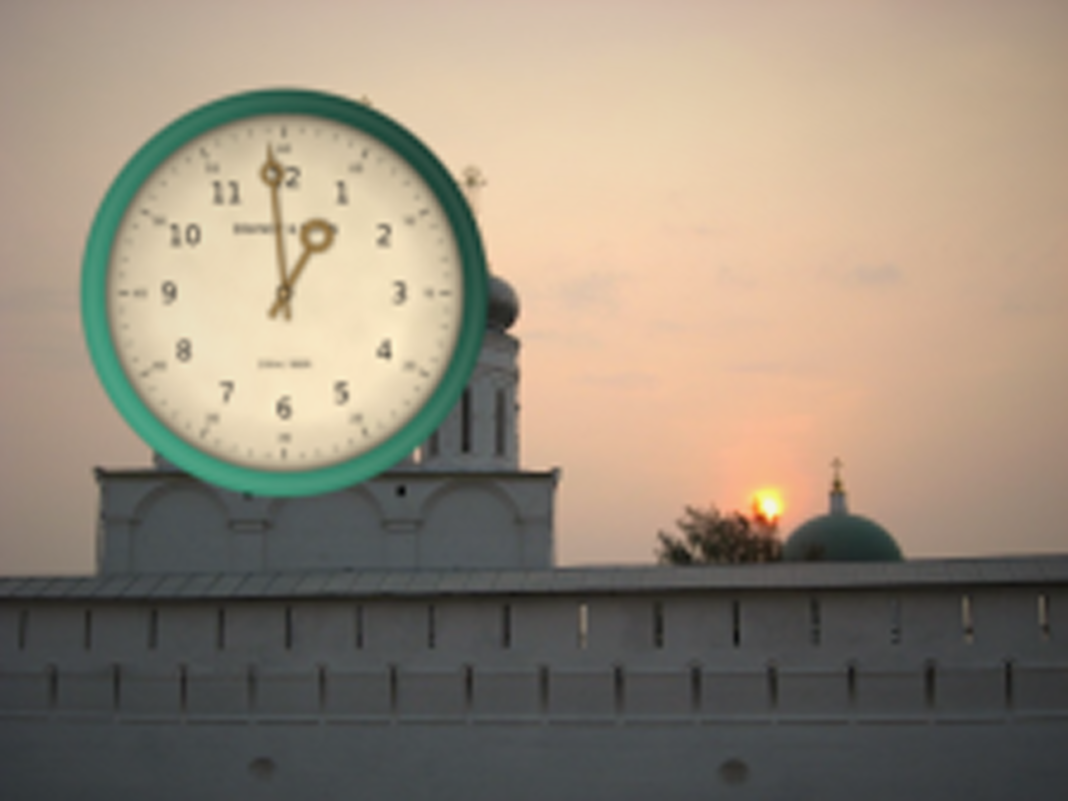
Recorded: {"hour": 12, "minute": 59}
